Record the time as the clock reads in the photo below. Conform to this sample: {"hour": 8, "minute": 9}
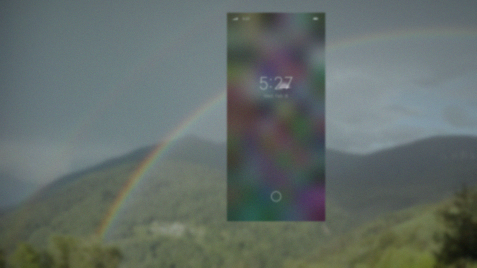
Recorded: {"hour": 5, "minute": 27}
